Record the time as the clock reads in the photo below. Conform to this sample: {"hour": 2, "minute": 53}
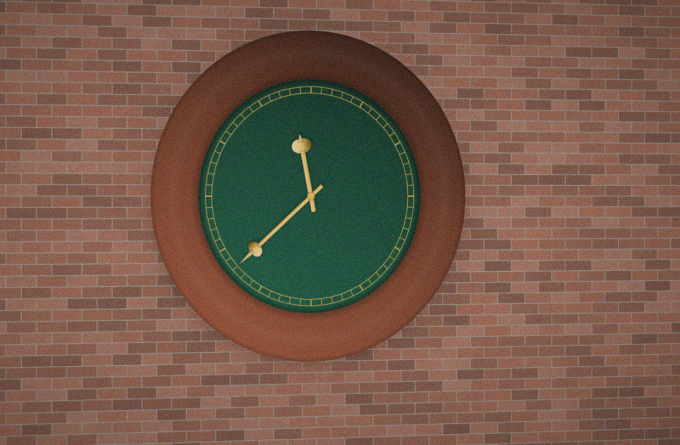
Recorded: {"hour": 11, "minute": 38}
